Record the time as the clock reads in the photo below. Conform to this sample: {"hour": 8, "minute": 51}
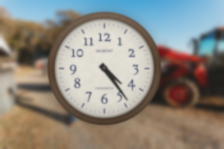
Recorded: {"hour": 4, "minute": 24}
